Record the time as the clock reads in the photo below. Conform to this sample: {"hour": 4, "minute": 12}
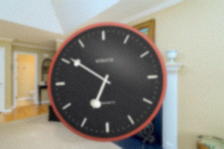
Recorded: {"hour": 6, "minute": 51}
